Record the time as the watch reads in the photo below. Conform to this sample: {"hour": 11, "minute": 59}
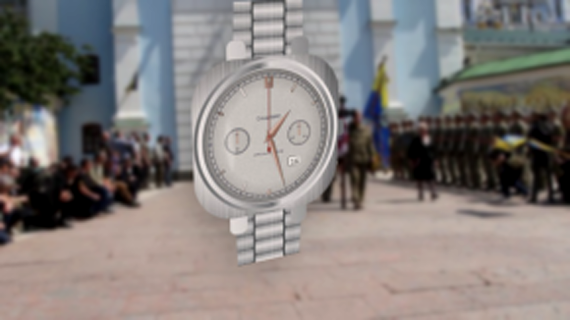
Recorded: {"hour": 1, "minute": 27}
